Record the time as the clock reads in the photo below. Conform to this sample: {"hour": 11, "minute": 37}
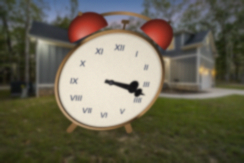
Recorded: {"hour": 3, "minute": 18}
